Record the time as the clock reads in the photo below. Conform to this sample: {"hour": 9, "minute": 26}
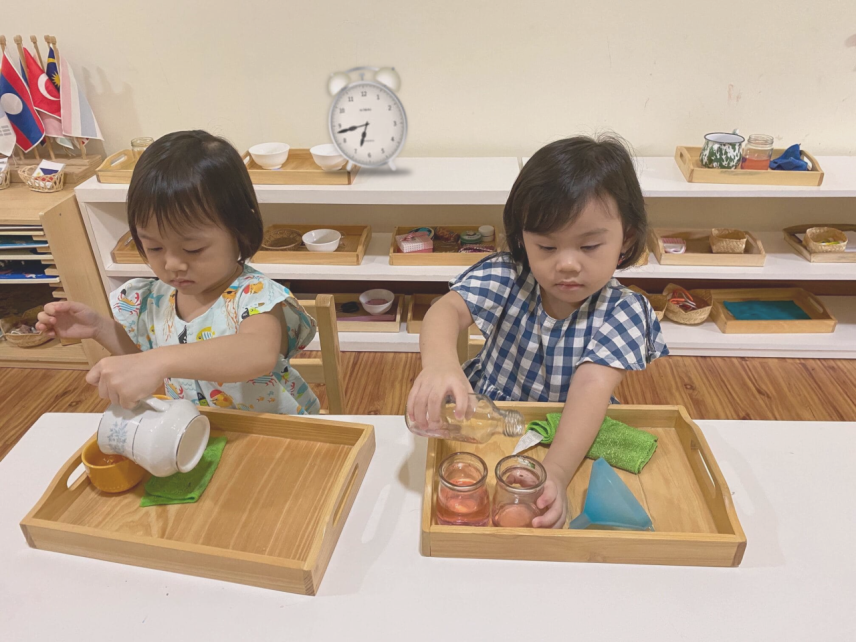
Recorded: {"hour": 6, "minute": 43}
